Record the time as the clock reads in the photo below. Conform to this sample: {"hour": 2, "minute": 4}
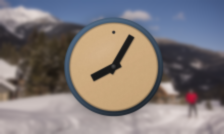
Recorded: {"hour": 8, "minute": 5}
